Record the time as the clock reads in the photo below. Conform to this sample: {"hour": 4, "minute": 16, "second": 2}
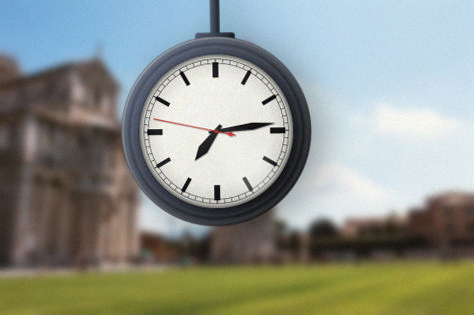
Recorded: {"hour": 7, "minute": 13, "second": 47}
